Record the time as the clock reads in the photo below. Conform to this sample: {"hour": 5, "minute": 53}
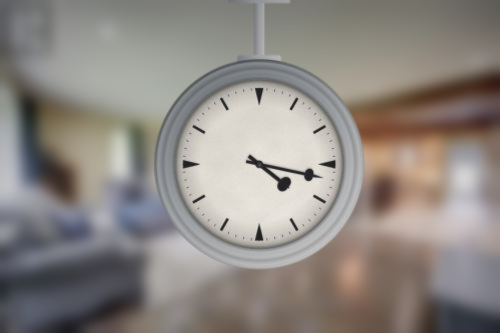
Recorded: {"hour": 4, "minute": 17}
